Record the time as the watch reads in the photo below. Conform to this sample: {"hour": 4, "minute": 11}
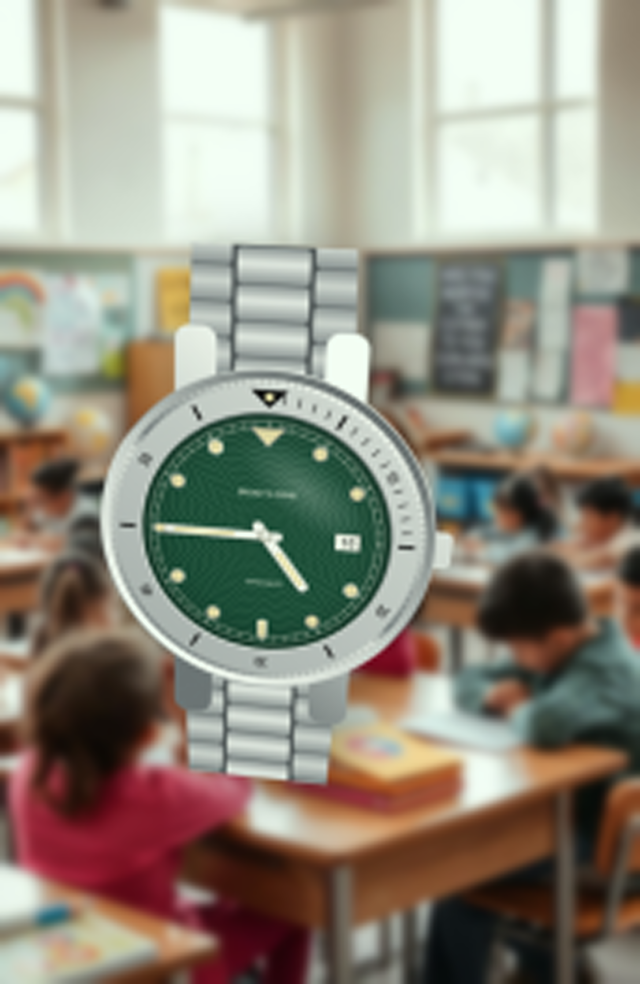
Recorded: {"hour": 4, "minute": 45}
